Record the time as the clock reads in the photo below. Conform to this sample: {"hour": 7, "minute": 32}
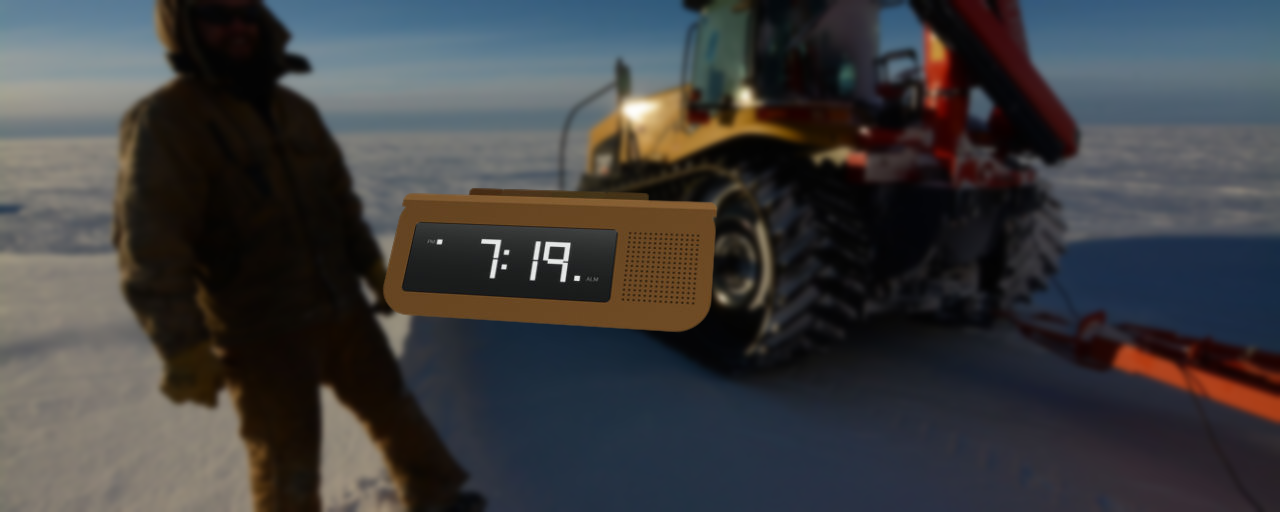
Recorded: {"hour": 7, "minute": 19}
